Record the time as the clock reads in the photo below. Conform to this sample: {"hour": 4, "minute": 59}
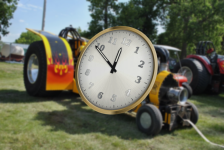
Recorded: {"hour": 11, "minute": 49}
